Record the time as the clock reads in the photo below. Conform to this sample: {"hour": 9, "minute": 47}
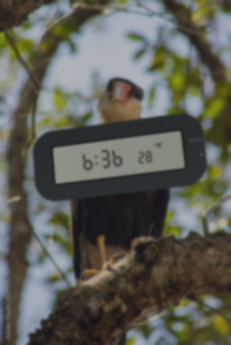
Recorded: {"hour": 6, "minute": 36}
